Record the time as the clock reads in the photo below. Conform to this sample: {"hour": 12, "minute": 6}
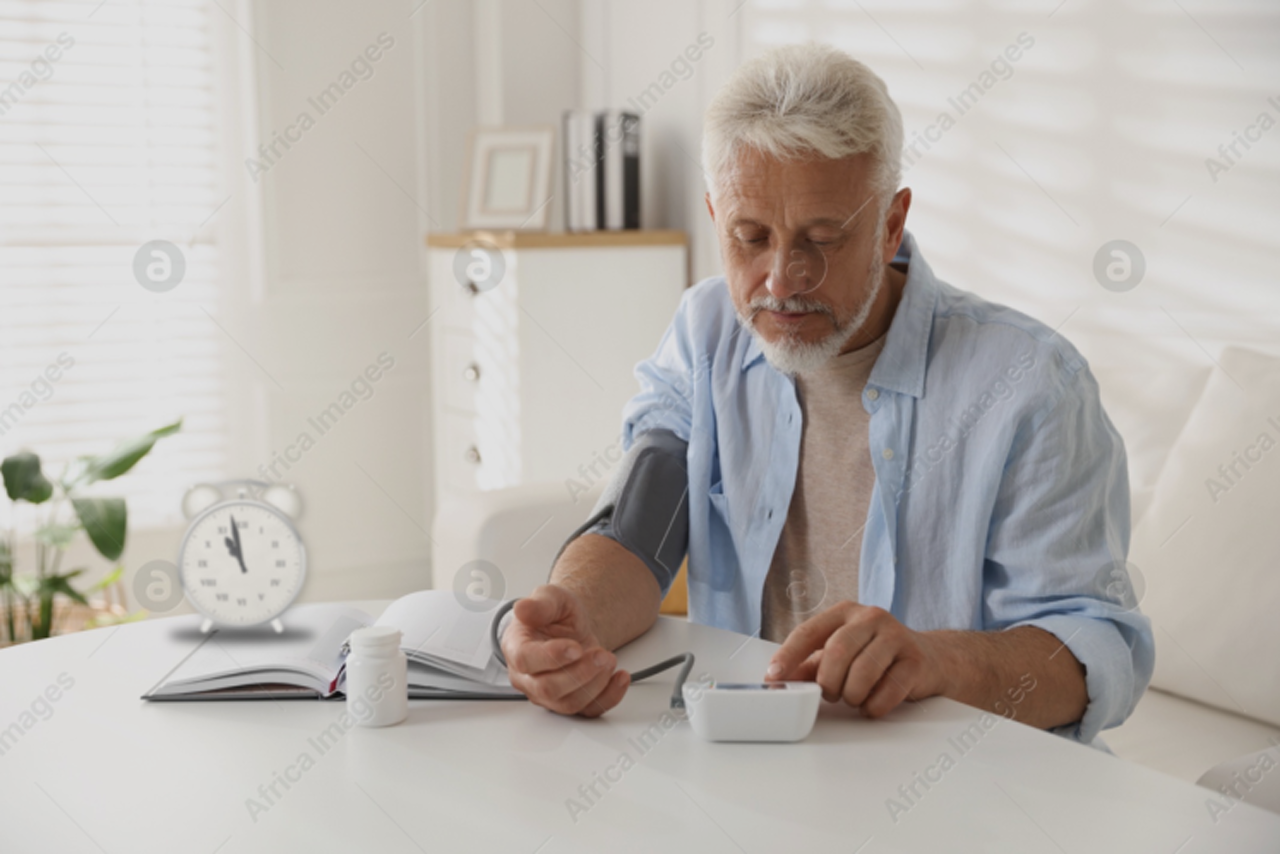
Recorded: {"hour": 10, "minute": 58}
